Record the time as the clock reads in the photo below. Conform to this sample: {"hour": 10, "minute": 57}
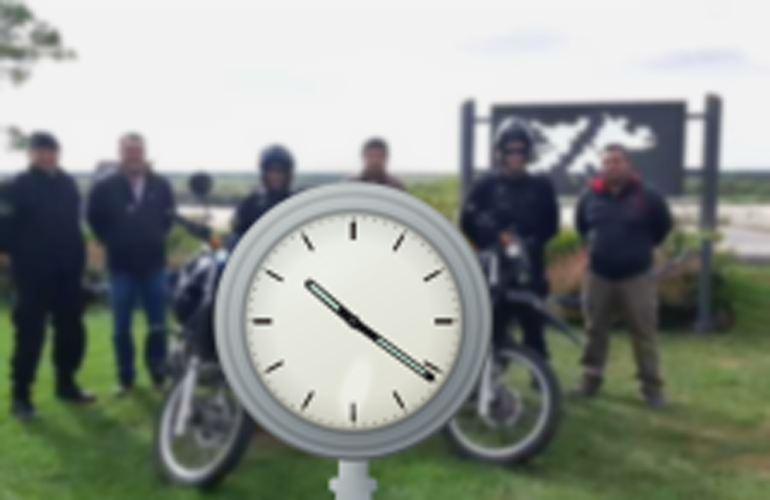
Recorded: {"hour": 10, "minute": 21}
